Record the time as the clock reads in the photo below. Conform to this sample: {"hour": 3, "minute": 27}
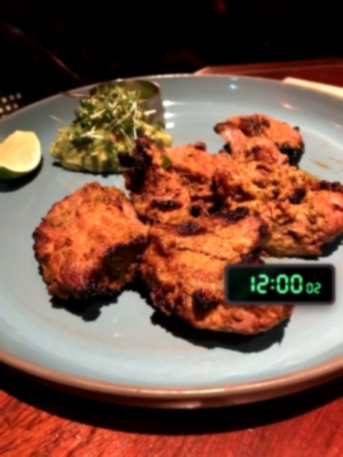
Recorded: {"hour": 12, "minute": 0}
